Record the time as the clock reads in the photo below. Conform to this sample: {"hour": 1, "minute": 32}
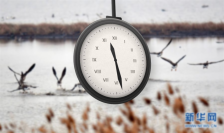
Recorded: {"hour": 11, "minute": 28}
